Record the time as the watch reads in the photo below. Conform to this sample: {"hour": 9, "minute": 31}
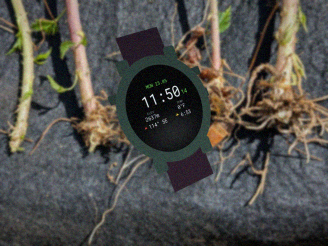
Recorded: {"hour": 11, "minute": 50}
